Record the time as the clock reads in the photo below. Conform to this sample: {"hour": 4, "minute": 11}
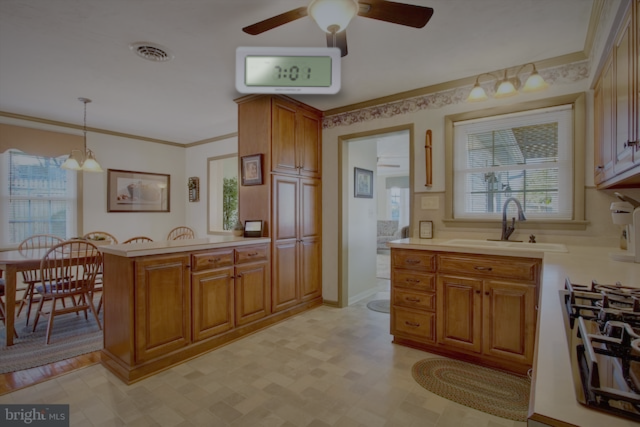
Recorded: {"hour": 7, "minute": 1}
